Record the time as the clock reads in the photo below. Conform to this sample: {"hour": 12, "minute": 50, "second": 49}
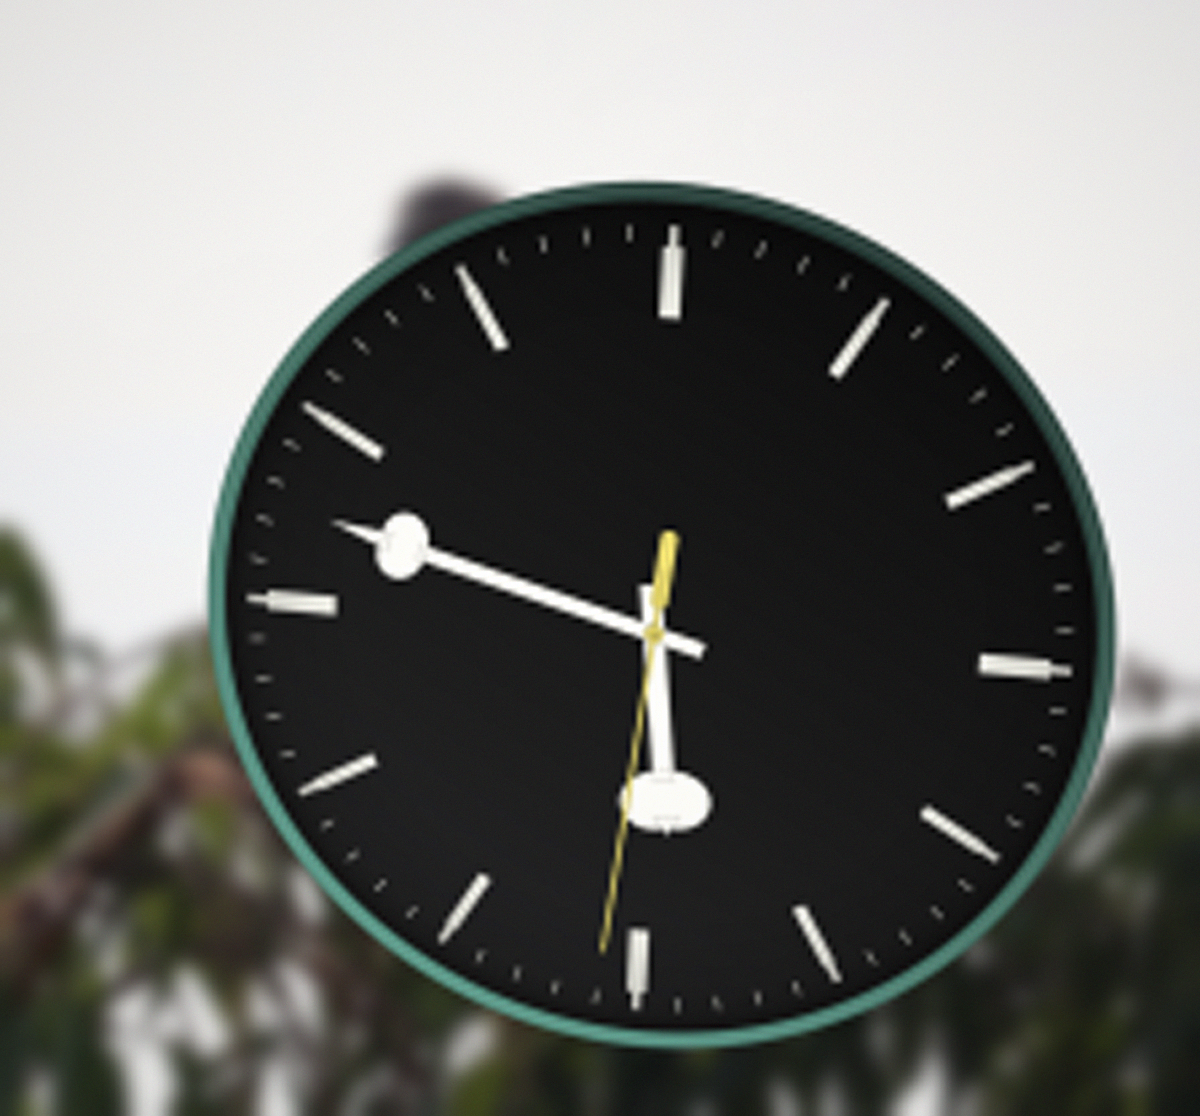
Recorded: {"hour": 5, "minute": 47, "second": 31}
